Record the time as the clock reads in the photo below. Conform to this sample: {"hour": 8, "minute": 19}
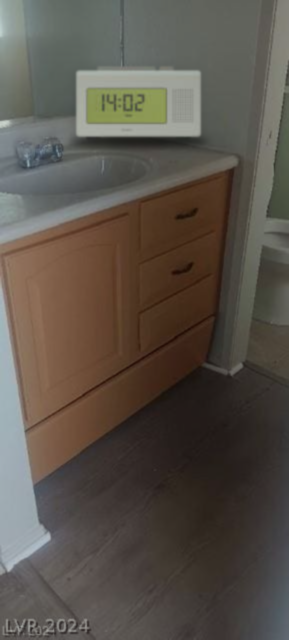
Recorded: {"hour": 14, "minute": 2}
